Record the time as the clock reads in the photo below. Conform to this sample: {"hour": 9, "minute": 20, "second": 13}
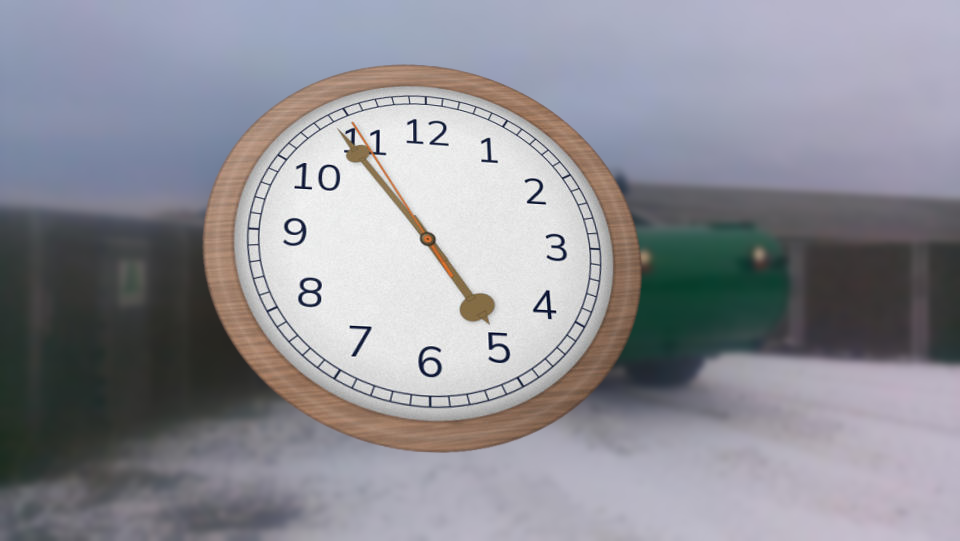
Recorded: {"hour": 4, "minute": 53, "second": 55}
